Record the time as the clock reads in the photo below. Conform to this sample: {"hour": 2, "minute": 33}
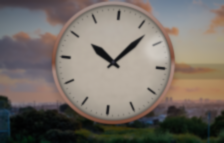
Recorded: {"hour": 10, "minute": 7}
